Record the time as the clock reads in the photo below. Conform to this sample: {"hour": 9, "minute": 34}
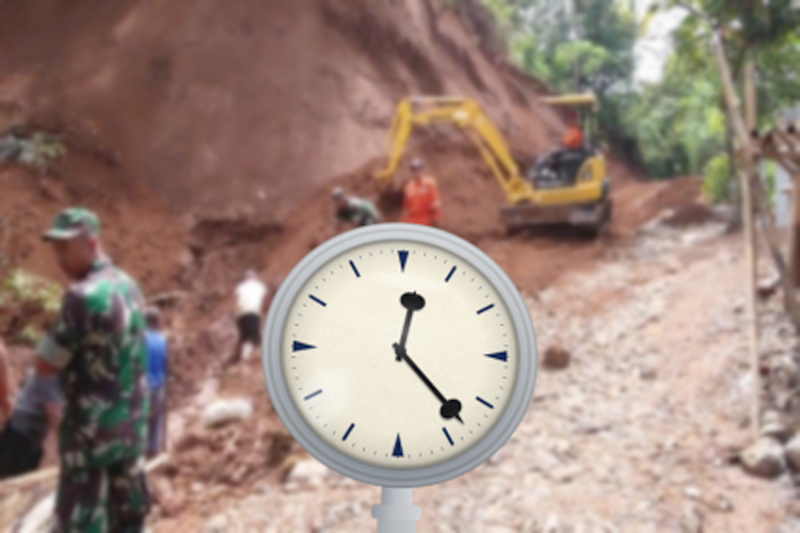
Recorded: {"hour": 12, "minute": 23}
